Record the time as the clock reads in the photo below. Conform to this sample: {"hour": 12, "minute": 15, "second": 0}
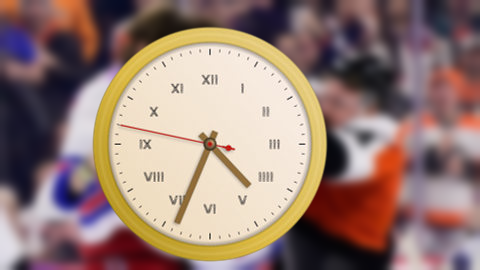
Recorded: {"hour": 4, "minute": 33, "second": 47}
